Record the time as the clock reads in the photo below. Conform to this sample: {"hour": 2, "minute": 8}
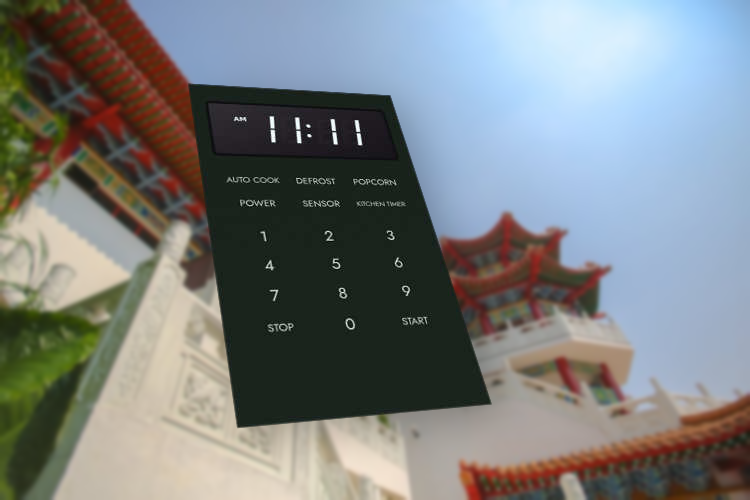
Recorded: {"hour": 11, "minute": 11}
